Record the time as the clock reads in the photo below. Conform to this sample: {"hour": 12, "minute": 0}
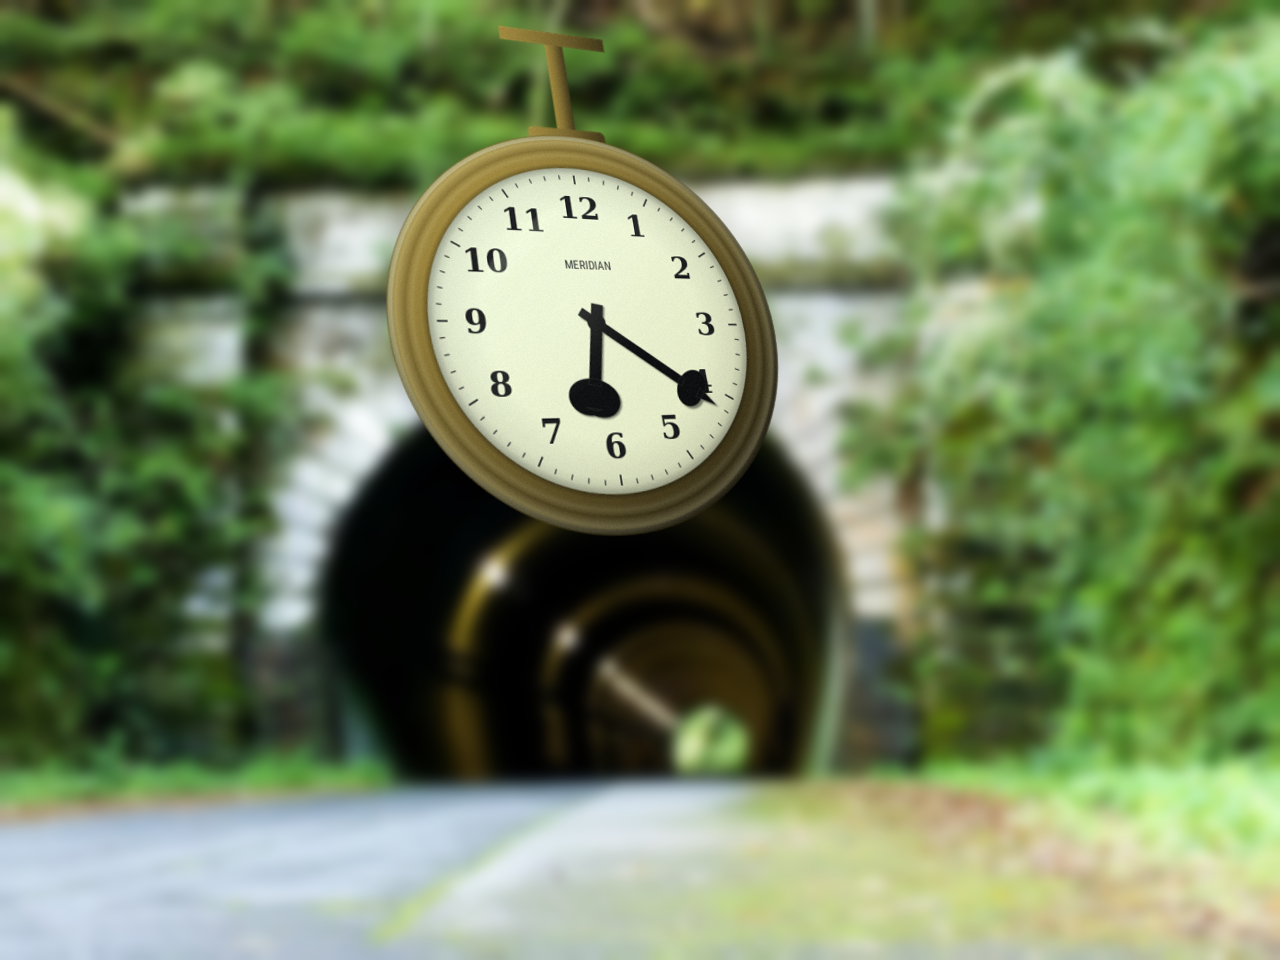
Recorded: {"hour": 6, "minute": 21}
